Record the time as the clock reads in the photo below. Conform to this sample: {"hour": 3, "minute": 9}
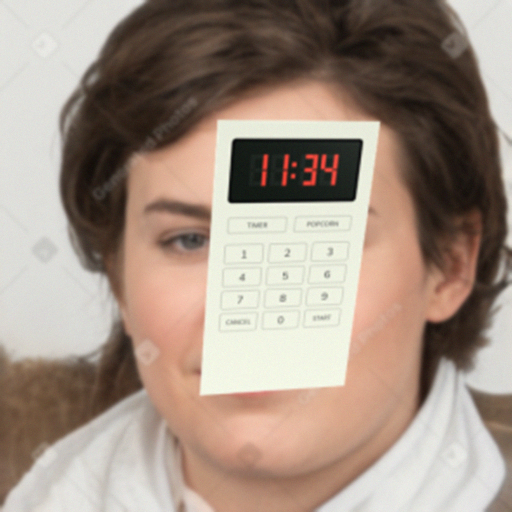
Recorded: {"hour": 11, "minute": 34}
